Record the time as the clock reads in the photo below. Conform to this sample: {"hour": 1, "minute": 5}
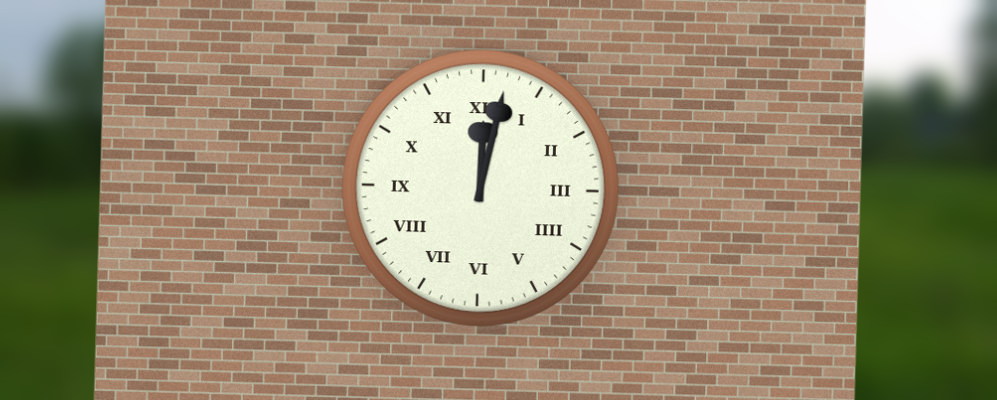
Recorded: {"hour": 12, "minute": 2}
